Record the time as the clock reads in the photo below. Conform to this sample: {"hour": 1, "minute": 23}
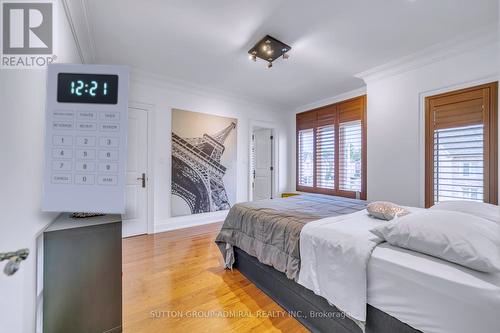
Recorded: {"hour": 12, "minute": 21}
